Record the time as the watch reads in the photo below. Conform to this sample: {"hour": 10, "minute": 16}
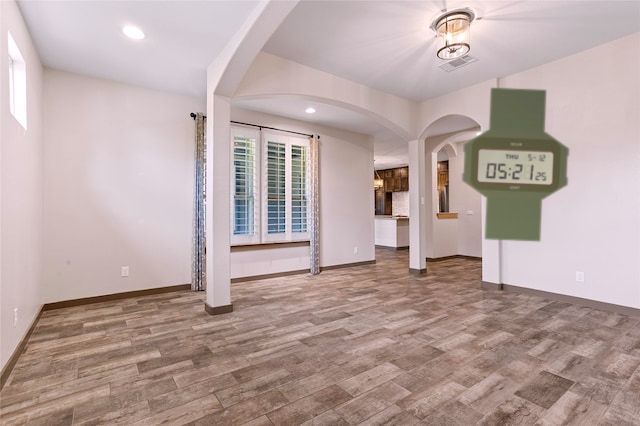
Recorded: {"hour": 5, "minute": 21}
